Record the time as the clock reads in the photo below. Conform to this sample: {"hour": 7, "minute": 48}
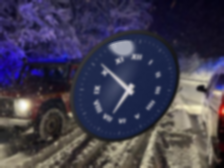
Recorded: {"hour": 6, "minute": 51}
